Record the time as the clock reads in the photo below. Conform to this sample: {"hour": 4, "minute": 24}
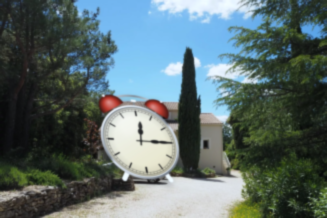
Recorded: {"hour": 12, "minute": 15}
